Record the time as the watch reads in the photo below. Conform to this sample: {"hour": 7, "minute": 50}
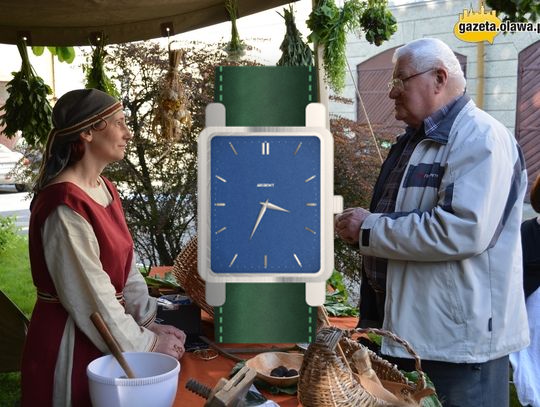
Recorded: {"hour": 3, "minute": 34}
